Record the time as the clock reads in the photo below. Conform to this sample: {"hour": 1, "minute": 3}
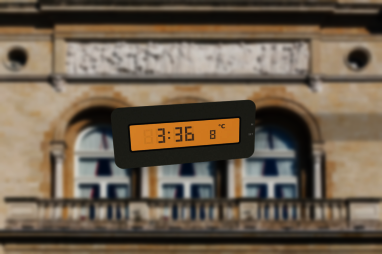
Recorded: {"hour": 3, "minute": 36}
